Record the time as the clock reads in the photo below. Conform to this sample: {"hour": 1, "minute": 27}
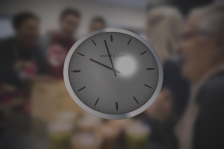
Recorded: {"hour": 9, "minute": 58}
